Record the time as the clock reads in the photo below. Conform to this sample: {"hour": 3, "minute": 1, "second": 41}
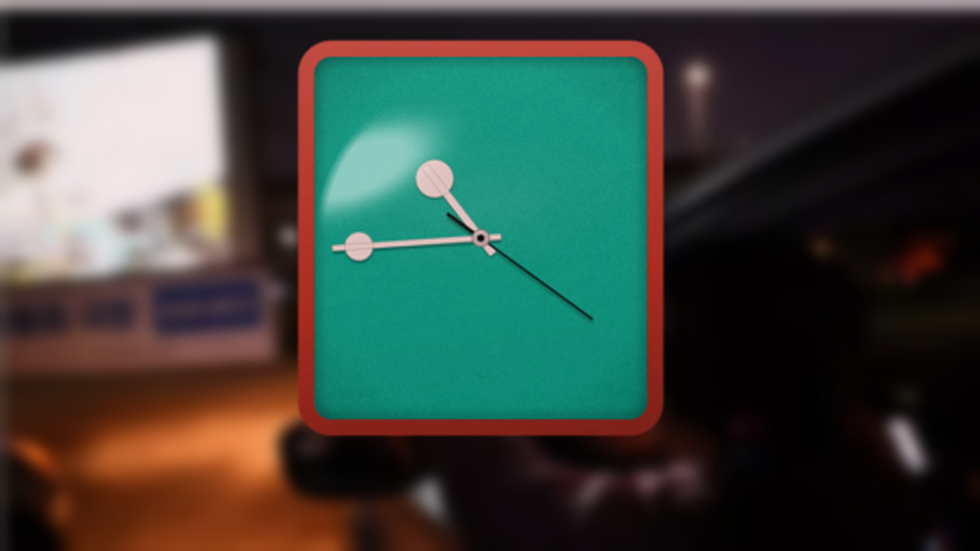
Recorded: {"hour": 10, "minute": 44, "second": 21}
